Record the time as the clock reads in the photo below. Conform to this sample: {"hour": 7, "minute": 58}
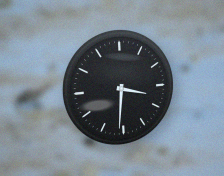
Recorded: {"hour": 3, "minute": 31}
